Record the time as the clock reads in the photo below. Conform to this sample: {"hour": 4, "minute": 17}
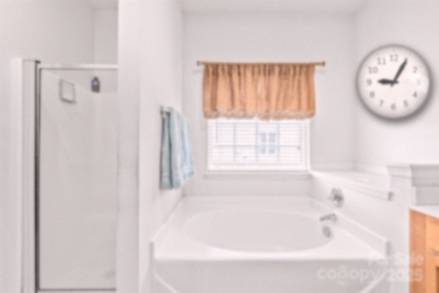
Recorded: {"hour": 9, "minute": 5}
